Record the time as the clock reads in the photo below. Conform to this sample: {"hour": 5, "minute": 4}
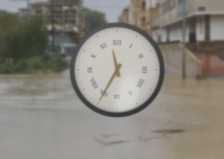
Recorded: {"hour": 11, "minute": 35}
